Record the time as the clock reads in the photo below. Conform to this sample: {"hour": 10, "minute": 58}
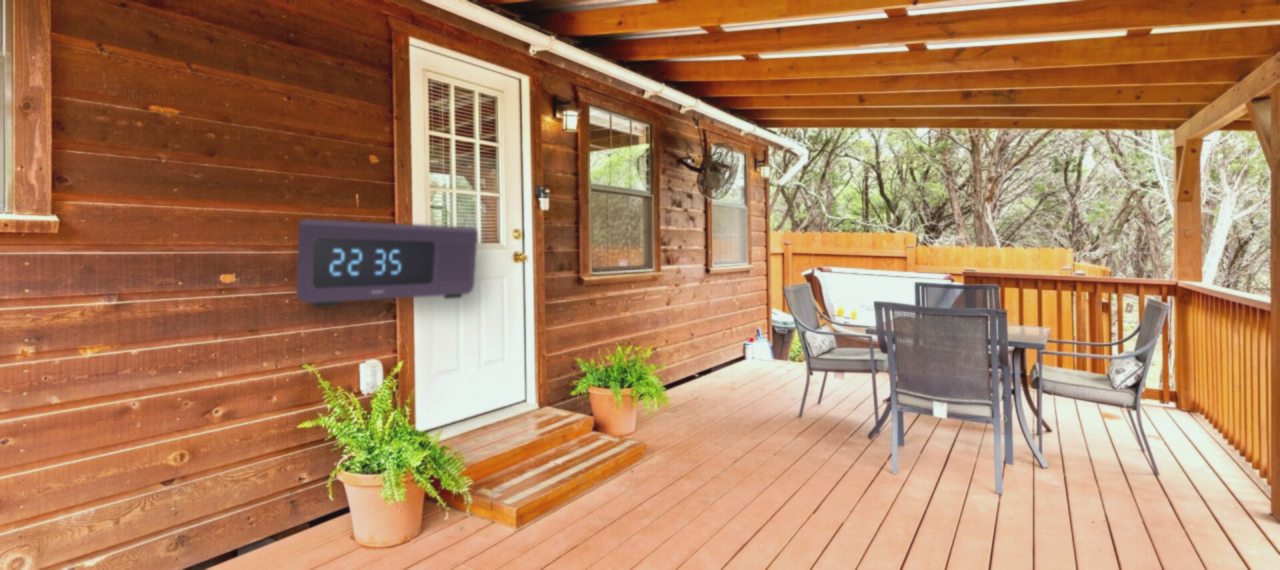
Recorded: {"hour": 22, "minute": 35}
